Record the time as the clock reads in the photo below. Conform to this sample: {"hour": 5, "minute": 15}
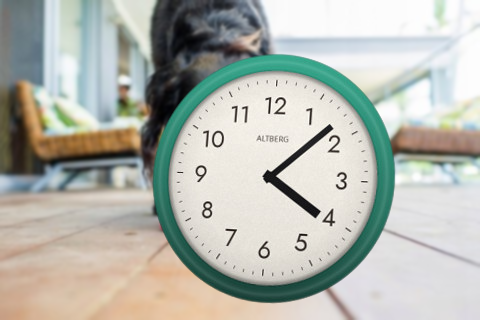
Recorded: {"hour": 4, "minute": 8}
